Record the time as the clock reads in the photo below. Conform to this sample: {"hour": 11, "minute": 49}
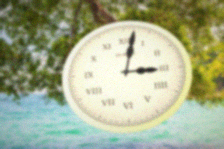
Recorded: {"hour": 3, "minute": 2}
